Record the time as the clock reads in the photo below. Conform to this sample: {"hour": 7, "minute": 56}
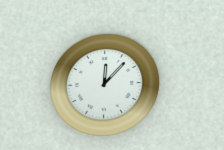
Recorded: {"hour": 12, "minute": 7}
